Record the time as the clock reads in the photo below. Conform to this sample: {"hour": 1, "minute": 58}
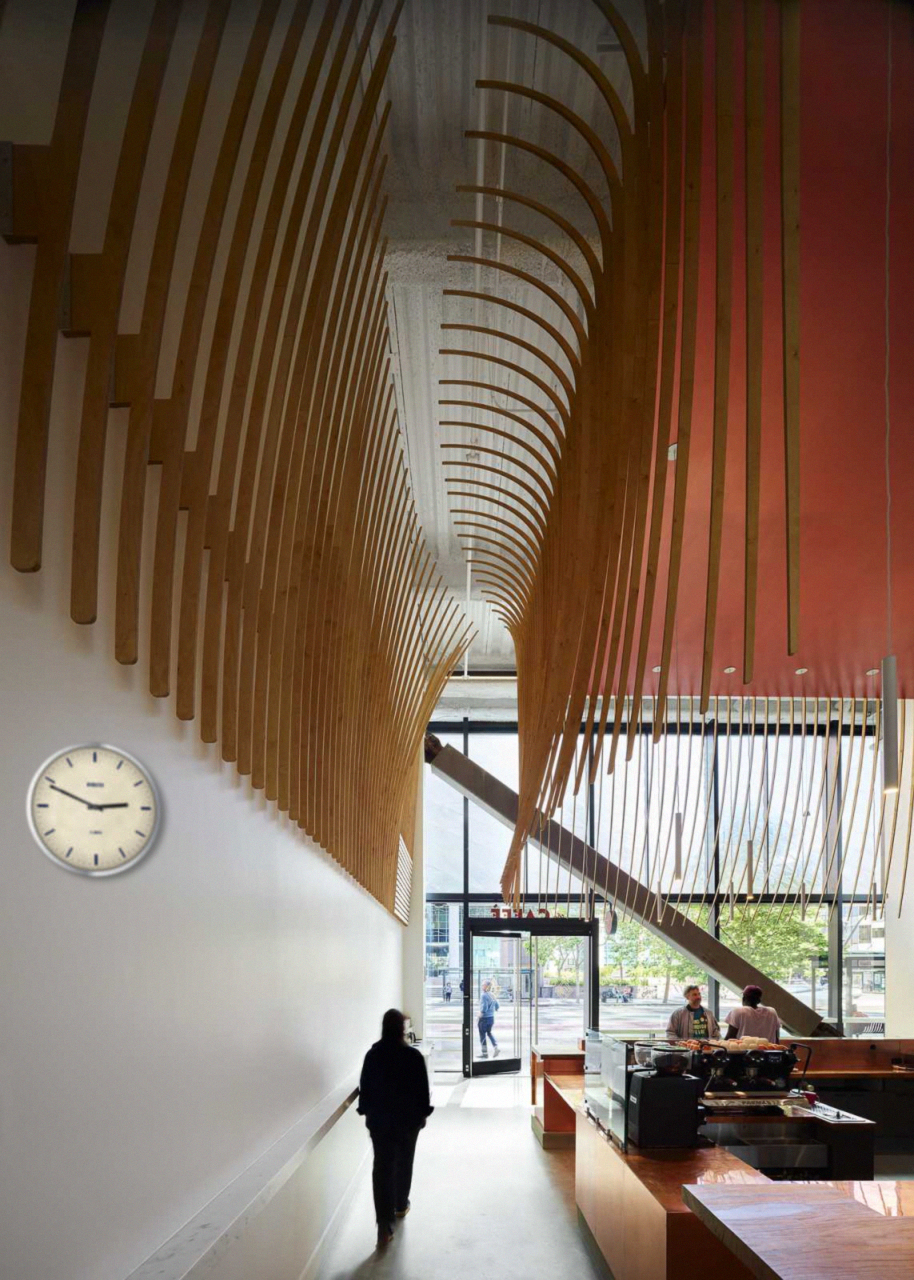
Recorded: {"hour": 2, "minute": 49}
